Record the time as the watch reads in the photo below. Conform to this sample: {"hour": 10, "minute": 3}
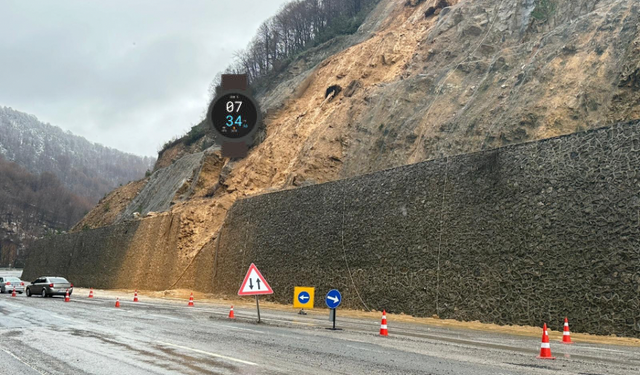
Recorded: {"hour": 7, "minute": 34}
